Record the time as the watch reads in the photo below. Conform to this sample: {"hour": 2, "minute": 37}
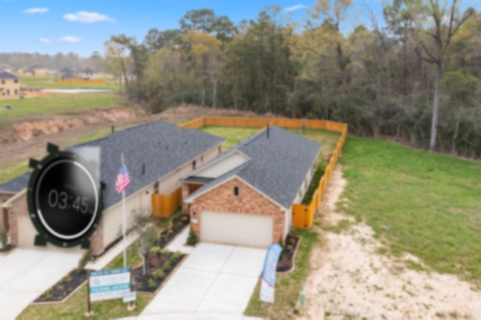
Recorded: {"hour": 3, "minute": 45}
